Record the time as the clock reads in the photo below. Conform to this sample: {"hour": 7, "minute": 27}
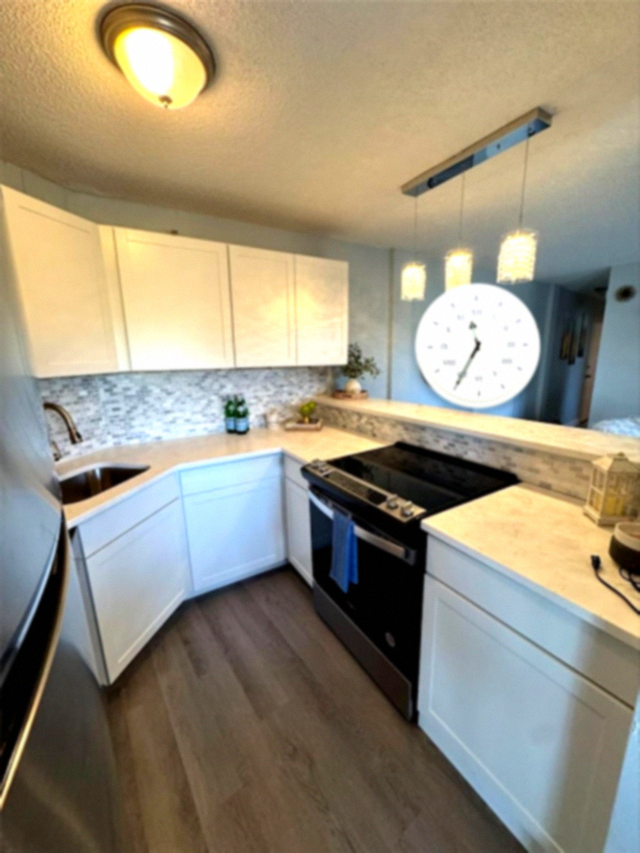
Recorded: {"hour": 11, "minute": 35}
